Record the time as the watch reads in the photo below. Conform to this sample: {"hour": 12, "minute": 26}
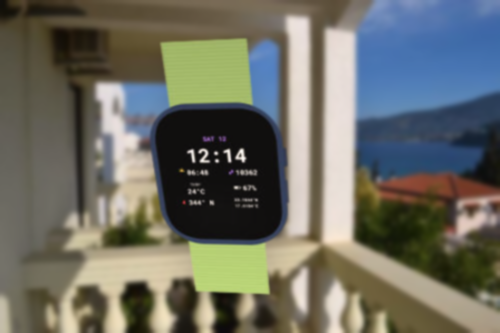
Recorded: {"hour": 12, "minute": 14}
